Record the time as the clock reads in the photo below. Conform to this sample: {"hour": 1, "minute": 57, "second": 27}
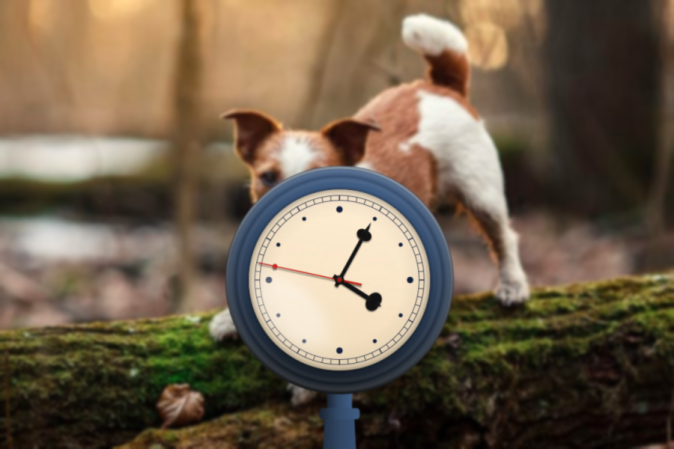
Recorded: {"hour": 4, "minute": 4, "second": 47}
